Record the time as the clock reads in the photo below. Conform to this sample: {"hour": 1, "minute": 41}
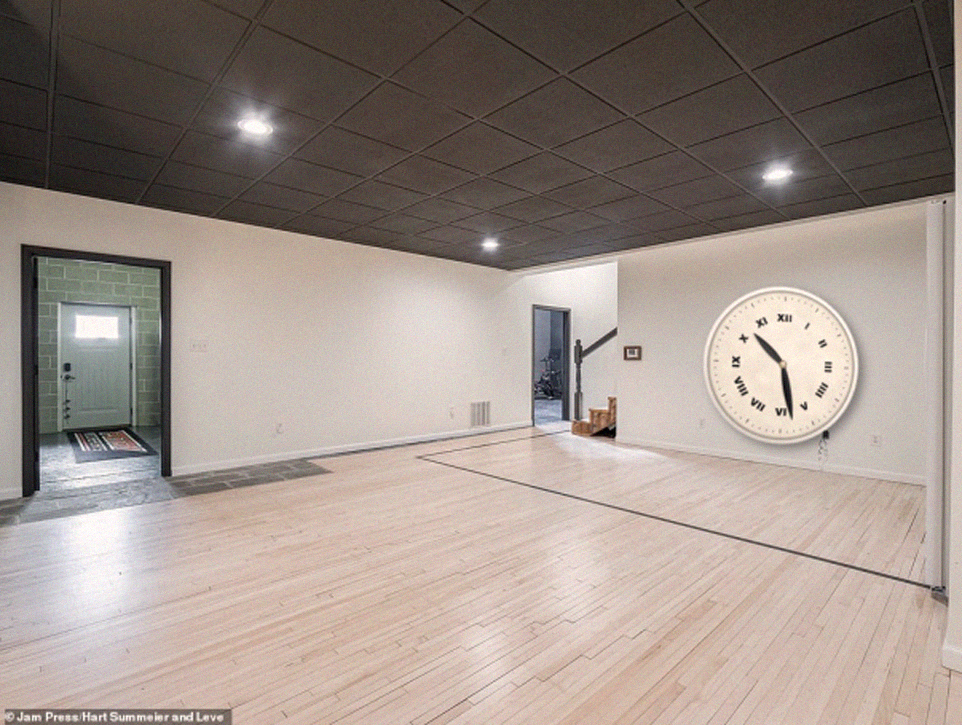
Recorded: {"hour": 10, "minute": 28}
